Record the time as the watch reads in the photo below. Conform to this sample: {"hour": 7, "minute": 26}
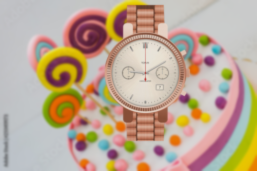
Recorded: {"hour": 9, "minute": 10}
